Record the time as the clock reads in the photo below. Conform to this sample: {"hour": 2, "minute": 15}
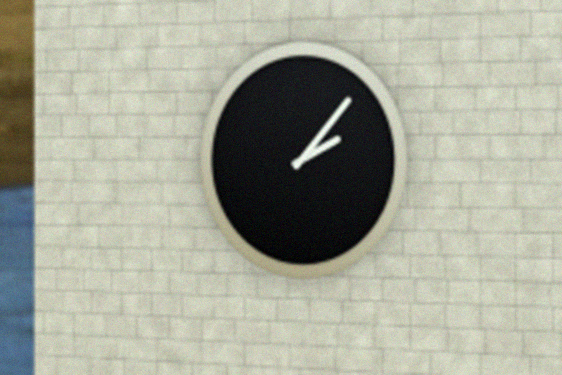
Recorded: {"hour": 2, "minute": 7}
